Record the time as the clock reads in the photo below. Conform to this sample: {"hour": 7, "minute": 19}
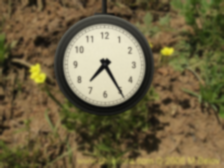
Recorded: {"hour": 7, "minute": 25}
